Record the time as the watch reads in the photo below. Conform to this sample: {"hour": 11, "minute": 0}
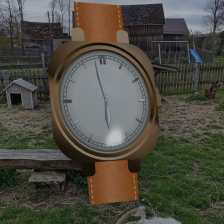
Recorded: {"hour": 5, "minute": 58}
